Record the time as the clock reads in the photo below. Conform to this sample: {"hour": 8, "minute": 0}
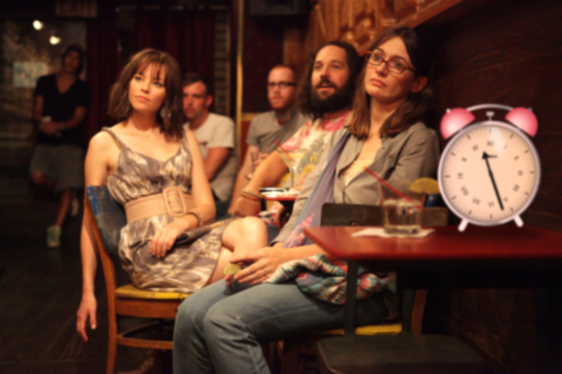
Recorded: {"hour": 11, "minute": 27}
